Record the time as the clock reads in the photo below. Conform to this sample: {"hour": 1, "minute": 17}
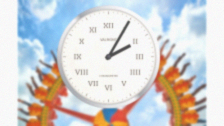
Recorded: {"hour": 2, "minute": 5}
